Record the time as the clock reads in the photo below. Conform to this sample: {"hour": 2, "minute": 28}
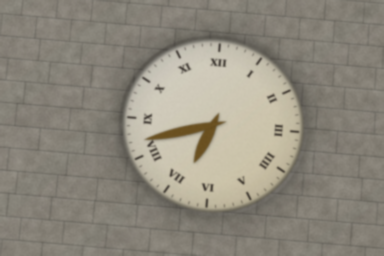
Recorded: {"hour": 6, "minute": 42}
